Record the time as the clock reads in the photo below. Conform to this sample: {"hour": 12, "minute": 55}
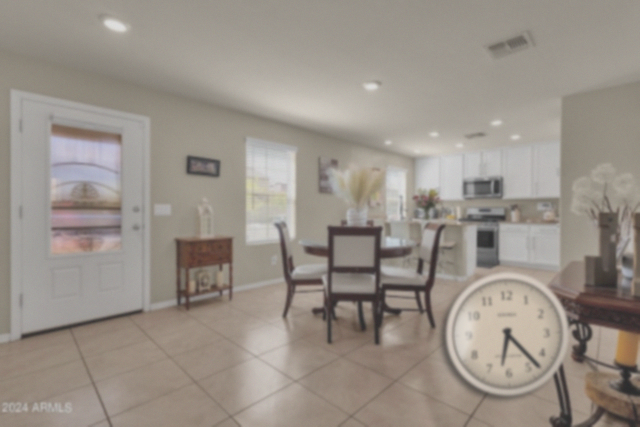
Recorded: {"hour": 6, "minute": 23}
